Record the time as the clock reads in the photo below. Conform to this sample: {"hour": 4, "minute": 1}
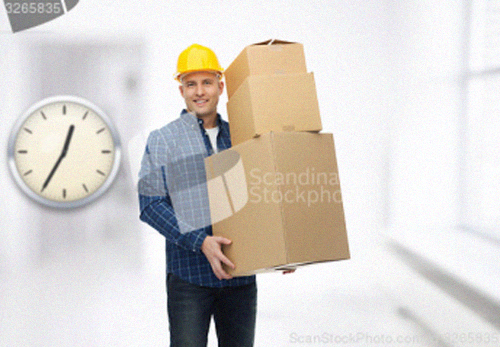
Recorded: {"hour": 12, "minute": 35}
